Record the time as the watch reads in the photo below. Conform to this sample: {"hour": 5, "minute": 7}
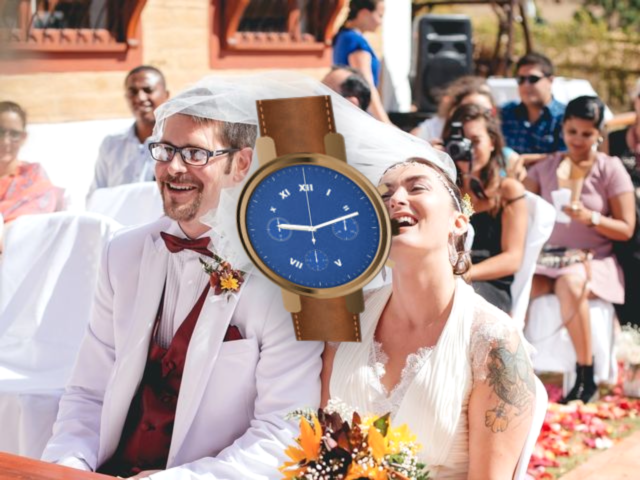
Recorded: {"hour": 9, "minute": 12}
